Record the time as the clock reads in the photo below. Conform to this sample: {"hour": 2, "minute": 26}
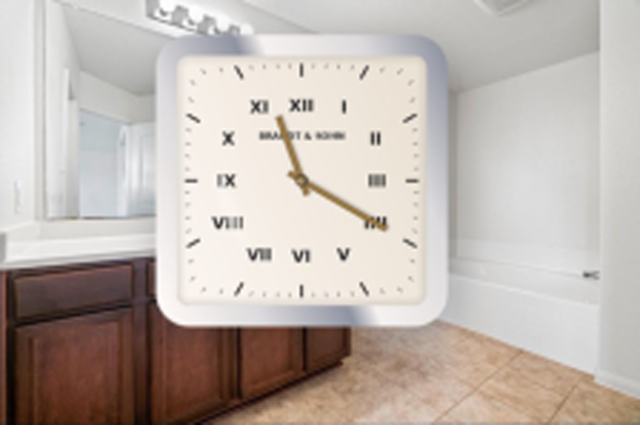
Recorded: {"hour": 11, "minute": 20}
